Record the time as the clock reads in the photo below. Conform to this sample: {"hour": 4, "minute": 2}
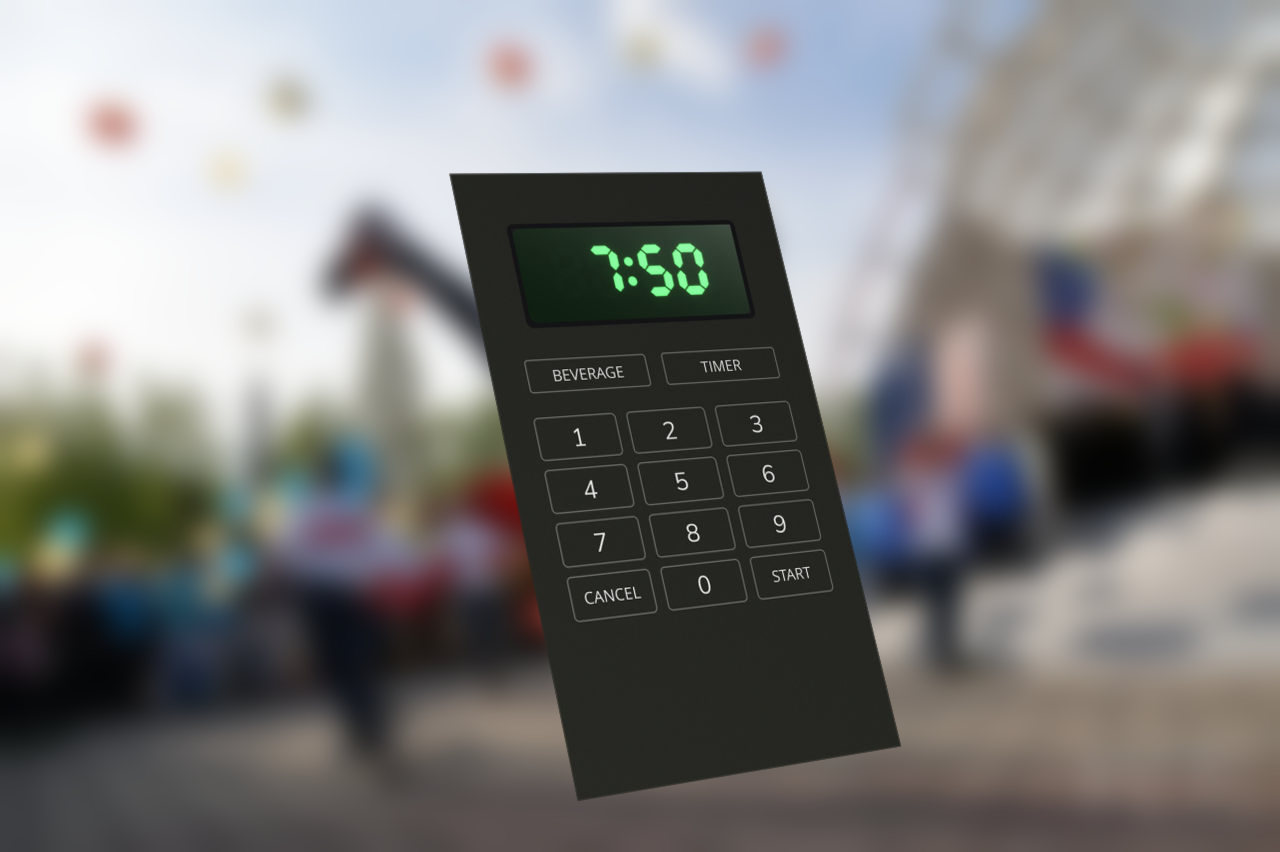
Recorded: {"hour": 7, "minute": 50}
